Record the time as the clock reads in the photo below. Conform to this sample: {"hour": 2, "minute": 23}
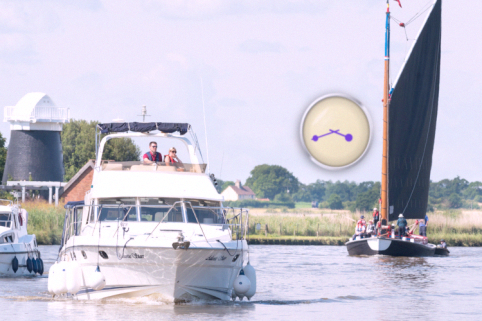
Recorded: {"hour": 3, "minute": 42}
